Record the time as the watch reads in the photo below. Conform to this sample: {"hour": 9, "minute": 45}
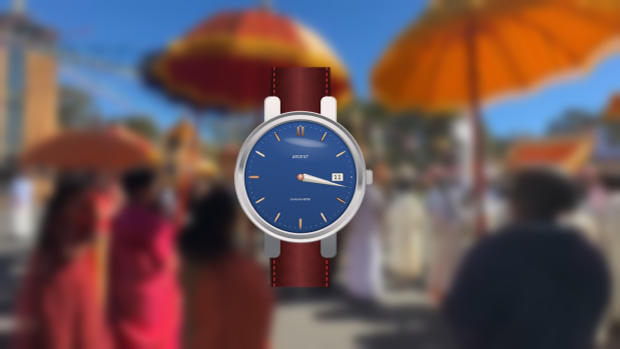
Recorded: {"hour": 3, "minute": 17}
